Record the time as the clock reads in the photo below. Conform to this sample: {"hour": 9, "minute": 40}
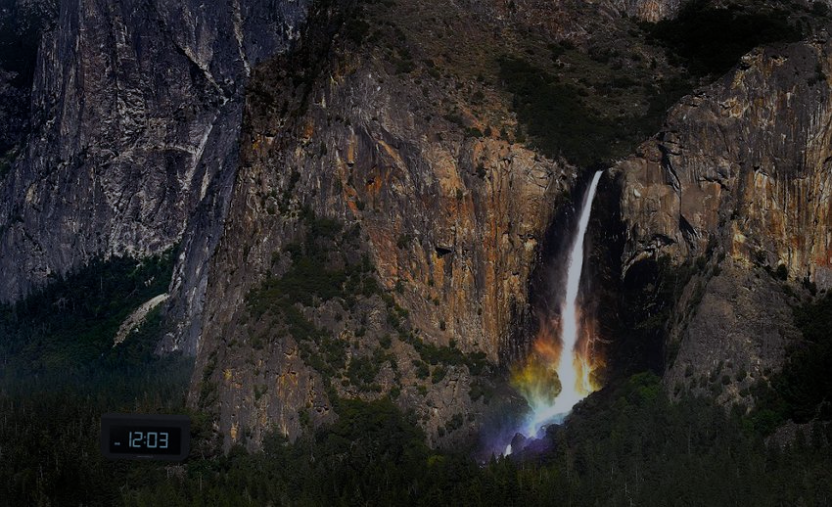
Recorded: {"hour": 12, "minute": 3}
